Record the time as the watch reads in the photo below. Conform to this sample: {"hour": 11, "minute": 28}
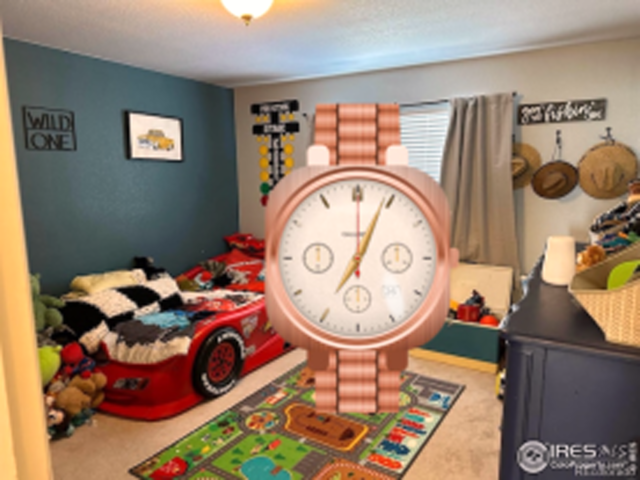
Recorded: {"hour": 7, "minute": 4}
